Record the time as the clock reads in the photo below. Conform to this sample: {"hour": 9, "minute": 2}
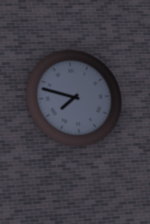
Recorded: {"hour": 7, "minute": 48}
